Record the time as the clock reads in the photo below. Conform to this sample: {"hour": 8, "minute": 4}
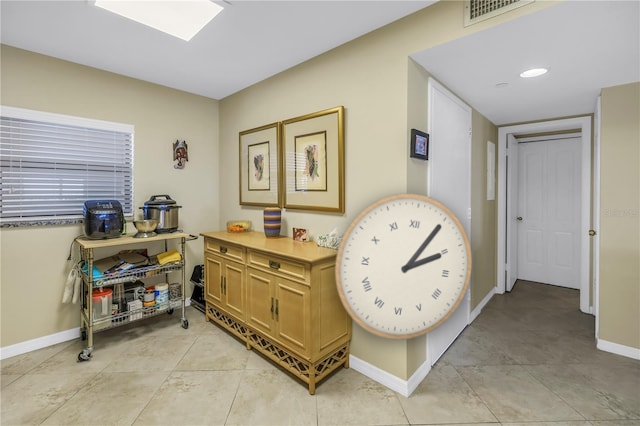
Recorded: {"hour": 2, "minute": 5}
